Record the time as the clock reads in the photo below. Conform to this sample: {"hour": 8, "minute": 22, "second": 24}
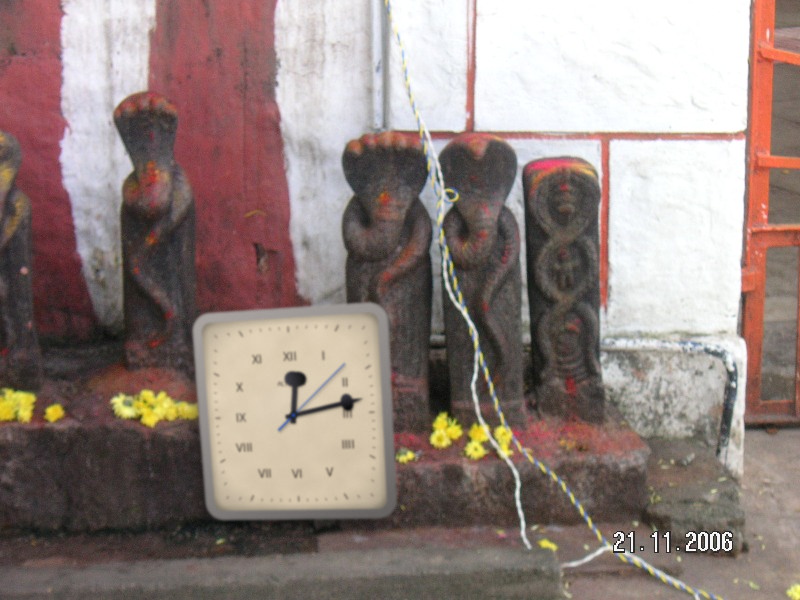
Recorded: {"hour": 12, "minute": 13, "second": 8}
